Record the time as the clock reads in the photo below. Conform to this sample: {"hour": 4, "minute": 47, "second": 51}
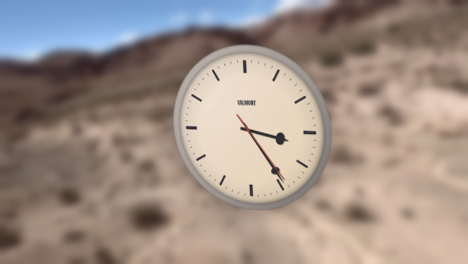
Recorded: {"hour": 3, "minute": 24, "second": 24}
